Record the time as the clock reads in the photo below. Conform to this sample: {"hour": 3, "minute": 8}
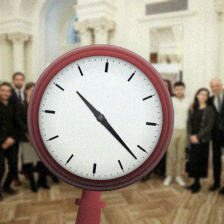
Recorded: {"hour": 10, "minute": 22}
